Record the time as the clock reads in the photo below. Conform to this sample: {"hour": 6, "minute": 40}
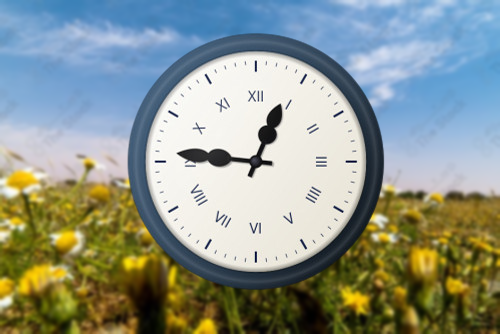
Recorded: {"hour": 12, "minute": 46}
